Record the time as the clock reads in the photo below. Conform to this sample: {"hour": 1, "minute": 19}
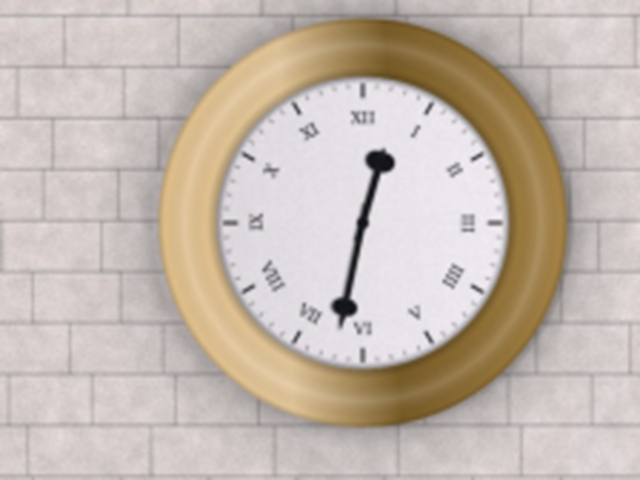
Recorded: {"hour": 12, "minute": 32}
